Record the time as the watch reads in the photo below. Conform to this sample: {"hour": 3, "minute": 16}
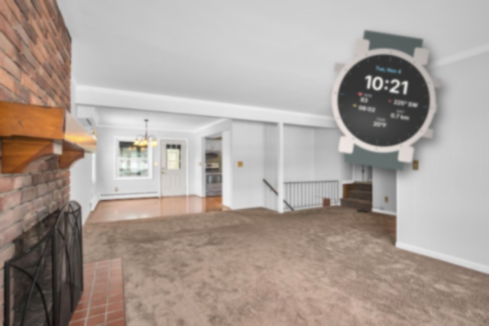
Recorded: {"hour": 10, "minute": 21}
